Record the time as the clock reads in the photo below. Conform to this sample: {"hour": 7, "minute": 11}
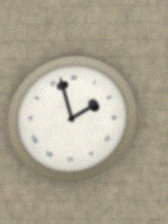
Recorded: {"hour": 1, "minute": 57}
